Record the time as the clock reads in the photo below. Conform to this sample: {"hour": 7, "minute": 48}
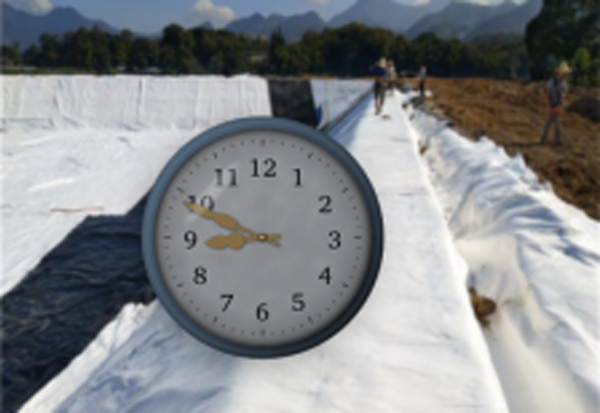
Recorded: {"hour": 8, "minute": 49}
